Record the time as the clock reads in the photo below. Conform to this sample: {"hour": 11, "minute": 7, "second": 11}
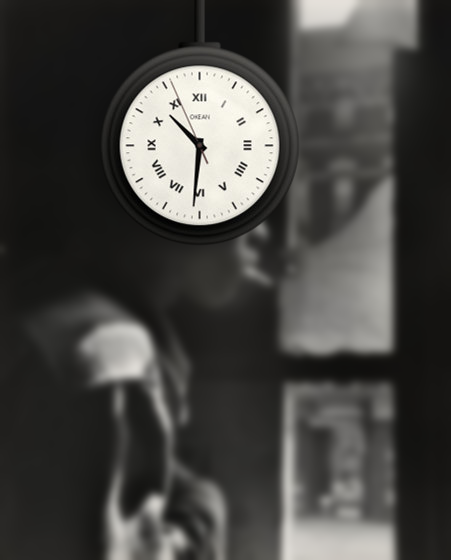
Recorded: {"hour": 10, "minute": 30, "second": 56}
